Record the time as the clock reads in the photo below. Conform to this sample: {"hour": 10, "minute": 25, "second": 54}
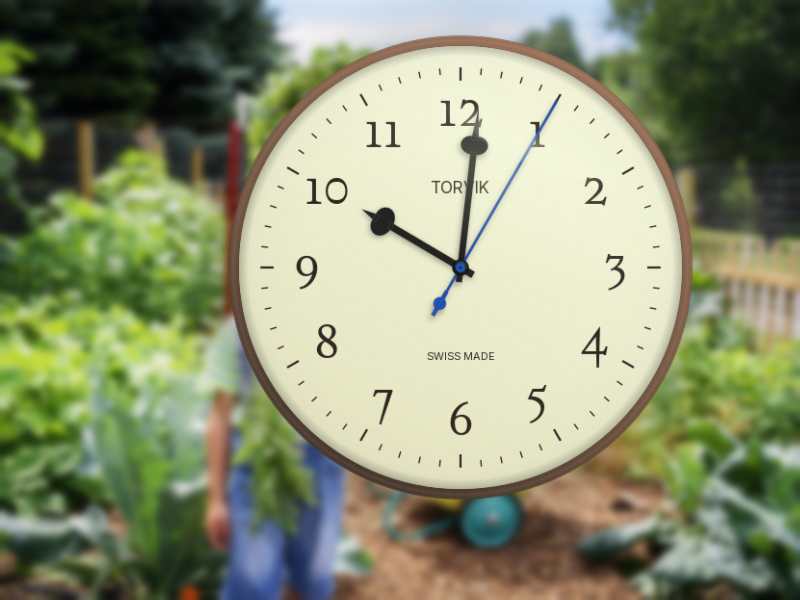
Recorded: {"hour": 10, "minute": 1, "second": 5}
